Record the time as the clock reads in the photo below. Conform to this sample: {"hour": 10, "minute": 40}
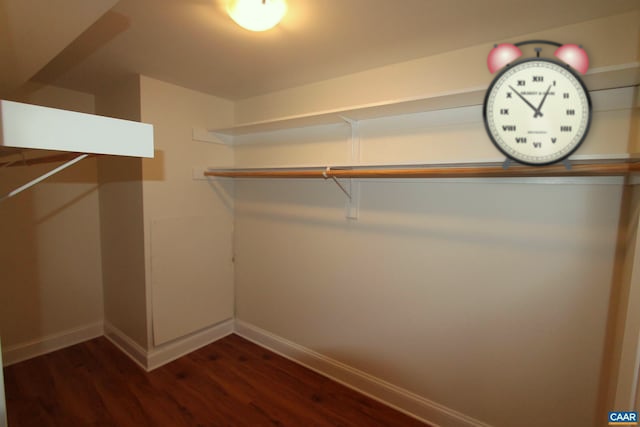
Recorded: {"hour": 12, "minute": 52}
